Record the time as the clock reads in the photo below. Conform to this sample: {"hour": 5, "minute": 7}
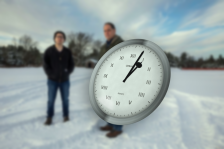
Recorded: {"hour": 1, "minute": 3}
